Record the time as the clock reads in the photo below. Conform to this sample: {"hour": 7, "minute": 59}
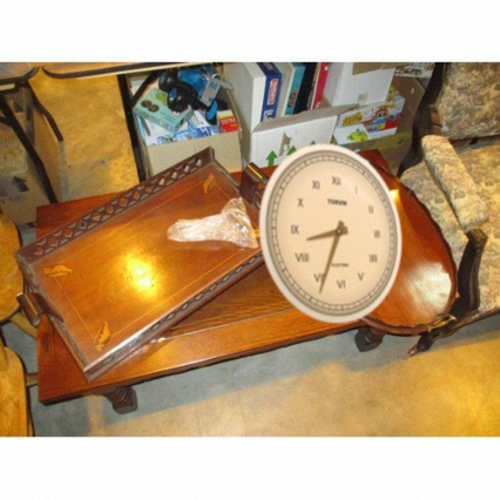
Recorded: {"hour": 8, "minute": 34}
